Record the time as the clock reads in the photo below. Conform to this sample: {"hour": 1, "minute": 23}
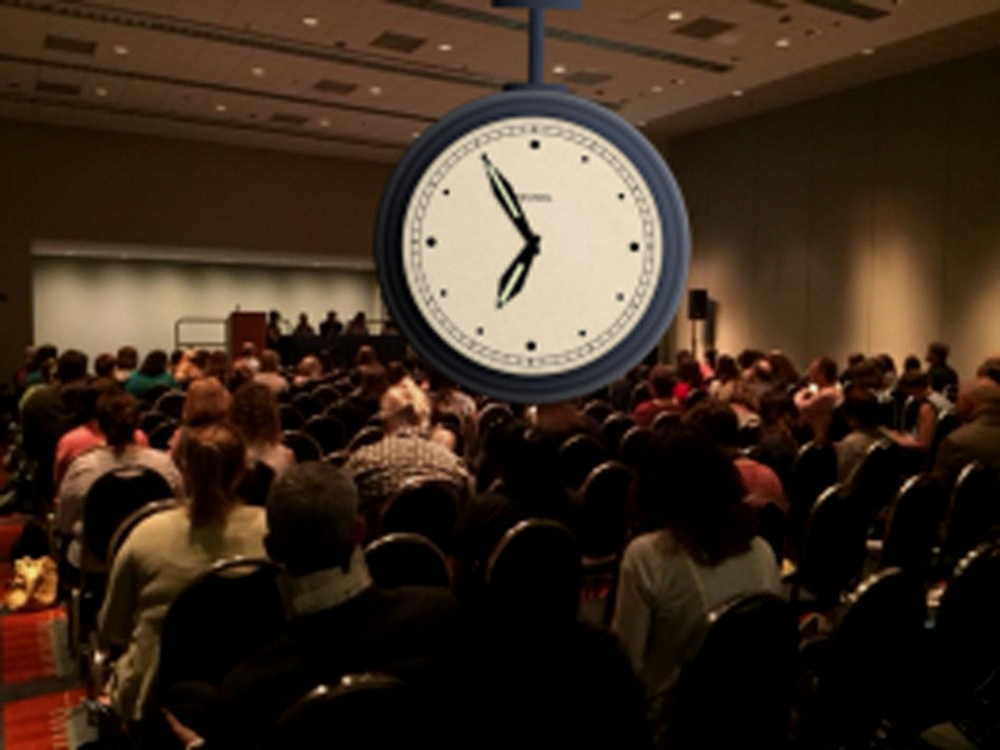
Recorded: {"hour": 6, "minute": 55}
